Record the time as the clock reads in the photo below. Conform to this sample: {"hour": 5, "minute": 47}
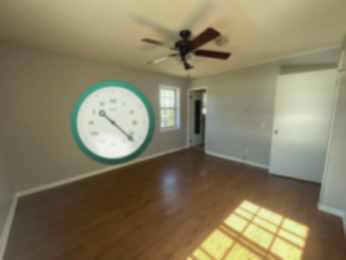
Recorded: {"hour": 10, "minute": 22}
